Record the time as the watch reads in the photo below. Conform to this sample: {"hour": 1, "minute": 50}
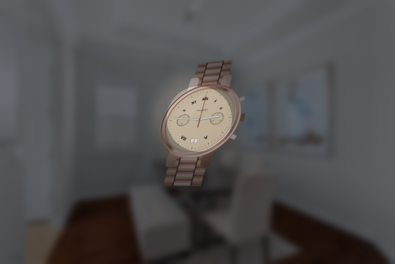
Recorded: {"hour": 2, "minute": 46}
